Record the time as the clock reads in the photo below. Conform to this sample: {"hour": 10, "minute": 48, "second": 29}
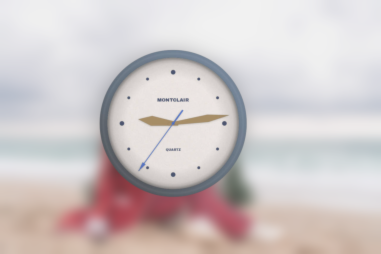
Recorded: {"hour": 9, "minute": 13, "second": 36}
